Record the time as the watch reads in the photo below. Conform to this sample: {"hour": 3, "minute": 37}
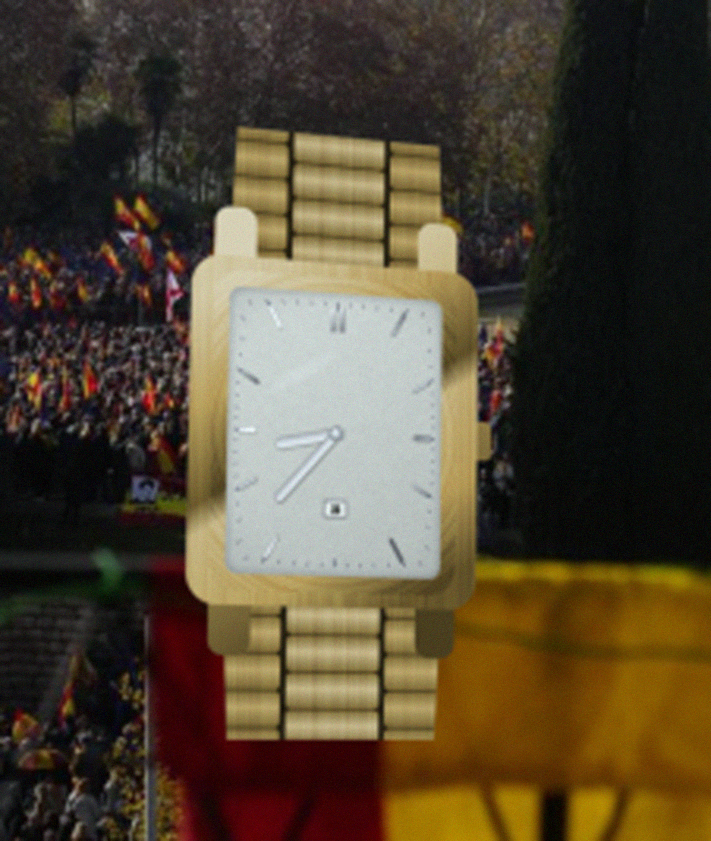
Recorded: {"hour": 8, "minute": 37}
